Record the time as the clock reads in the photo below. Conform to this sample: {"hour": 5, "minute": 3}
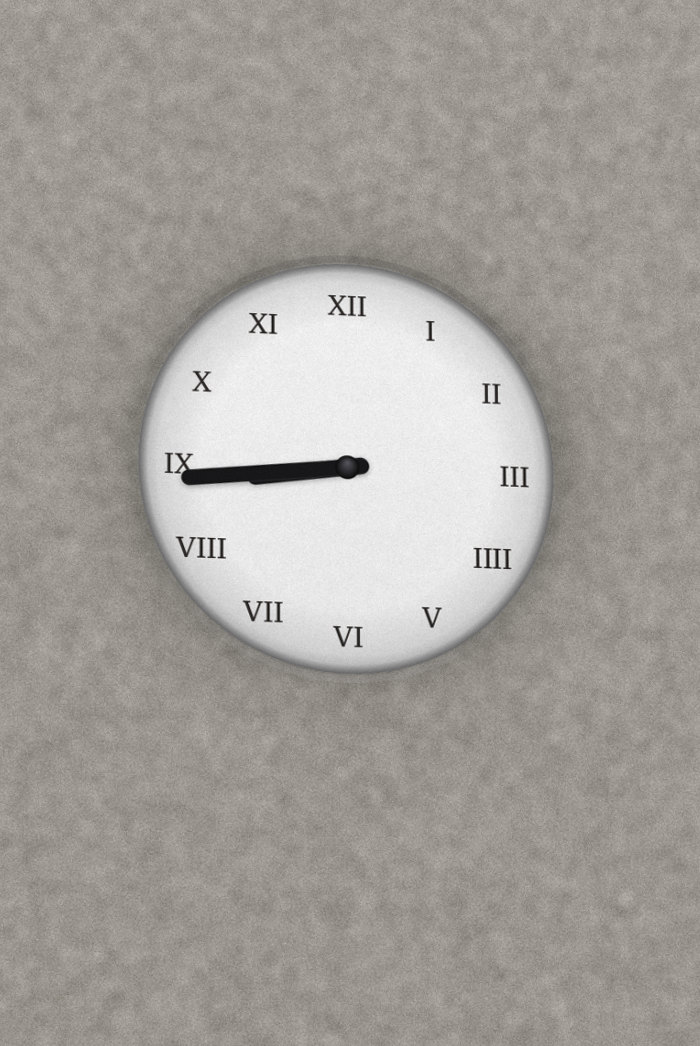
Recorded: {"hour": 8, "minute": 44}
